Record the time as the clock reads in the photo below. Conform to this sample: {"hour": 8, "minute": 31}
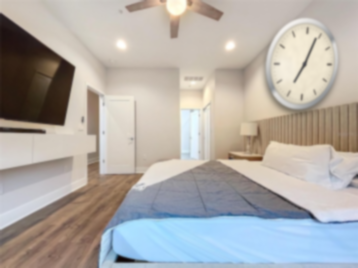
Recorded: {"hour": 7, "minute": 4}
